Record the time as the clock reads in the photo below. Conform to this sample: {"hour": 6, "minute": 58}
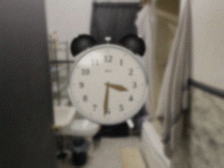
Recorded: {"hour": 3, "minute": 31}
